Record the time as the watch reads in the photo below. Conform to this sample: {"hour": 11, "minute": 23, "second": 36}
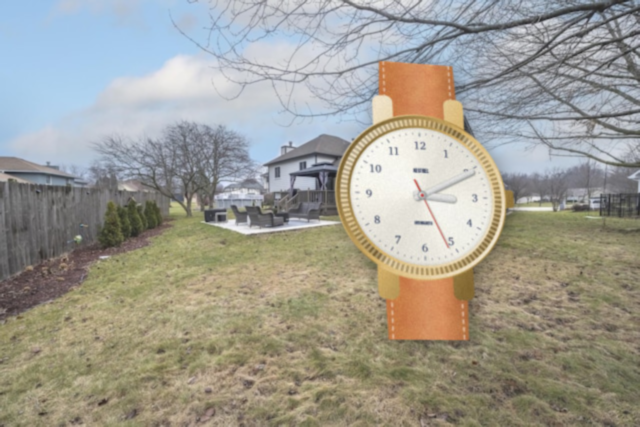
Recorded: {"hour": 3, "minute": 10, "second": 26}
